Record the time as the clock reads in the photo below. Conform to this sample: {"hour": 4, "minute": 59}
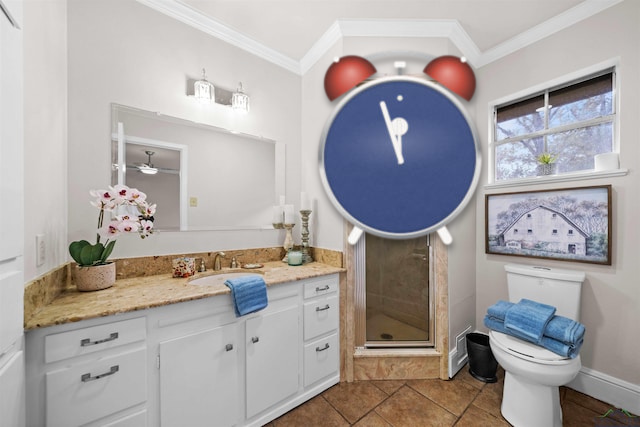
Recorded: {"hour": 11, "minute": 57}
